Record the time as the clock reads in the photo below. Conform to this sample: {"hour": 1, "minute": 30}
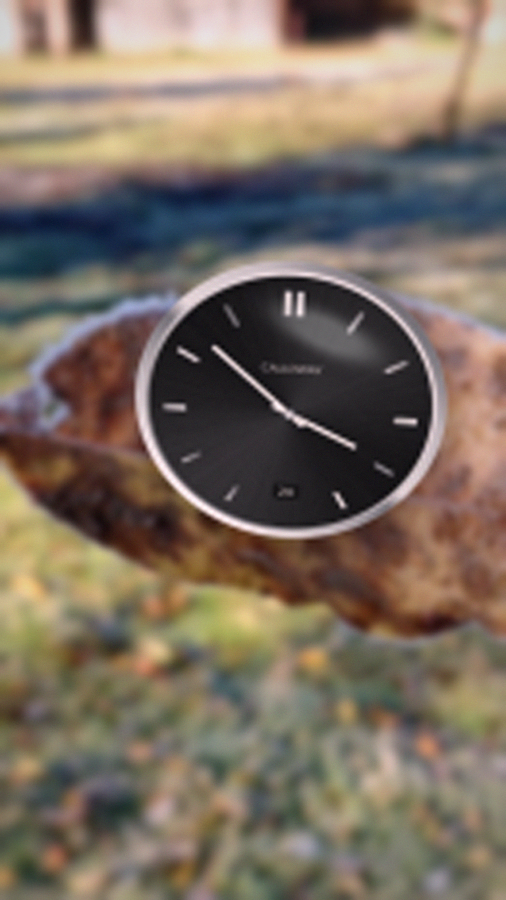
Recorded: {"hour": 3, "minute": 52}
